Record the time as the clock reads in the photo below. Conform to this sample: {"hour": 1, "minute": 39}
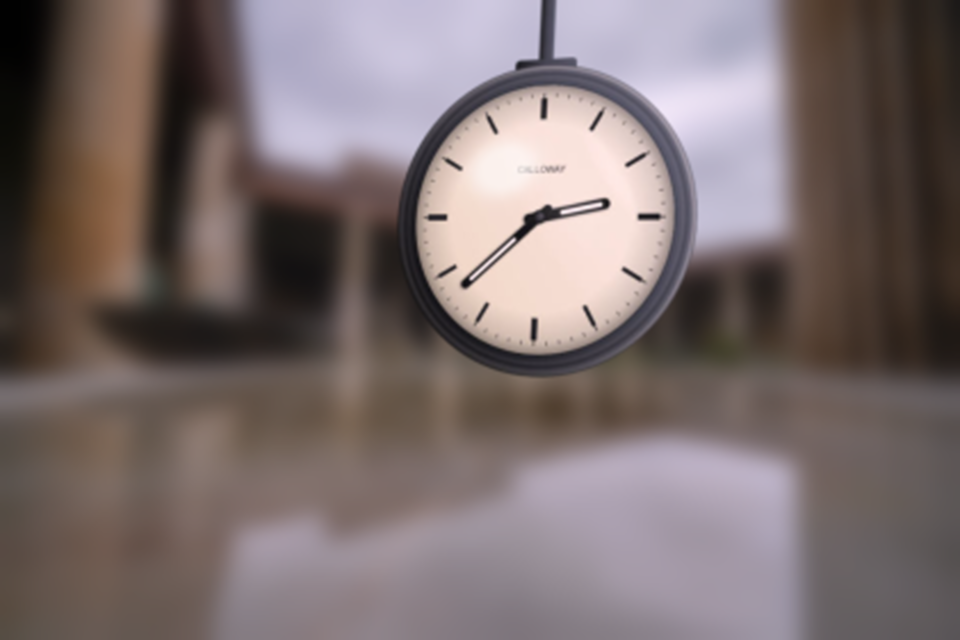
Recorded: {"hour": 2, "minute": 38}
